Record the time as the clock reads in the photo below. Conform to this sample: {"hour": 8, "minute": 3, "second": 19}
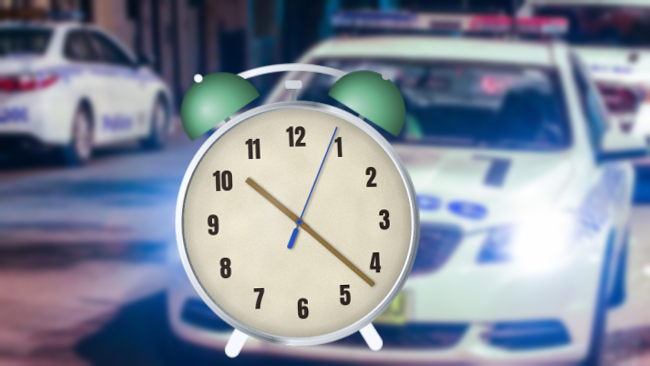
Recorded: {"hour": 10, "minute": 22, "second": 4}
